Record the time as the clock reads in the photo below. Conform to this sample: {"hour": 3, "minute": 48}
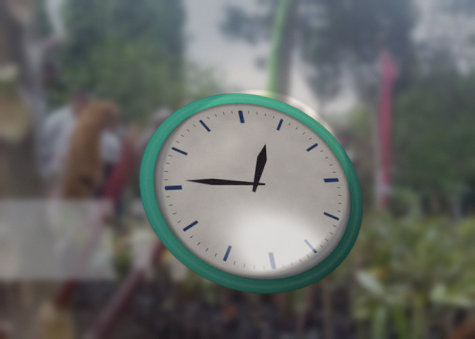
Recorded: {"hour": 12, "minute": 46}
